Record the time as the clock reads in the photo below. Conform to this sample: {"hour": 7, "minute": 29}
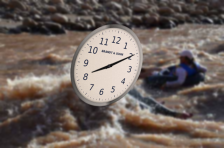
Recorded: {"hour": 8, "minute": 10}
